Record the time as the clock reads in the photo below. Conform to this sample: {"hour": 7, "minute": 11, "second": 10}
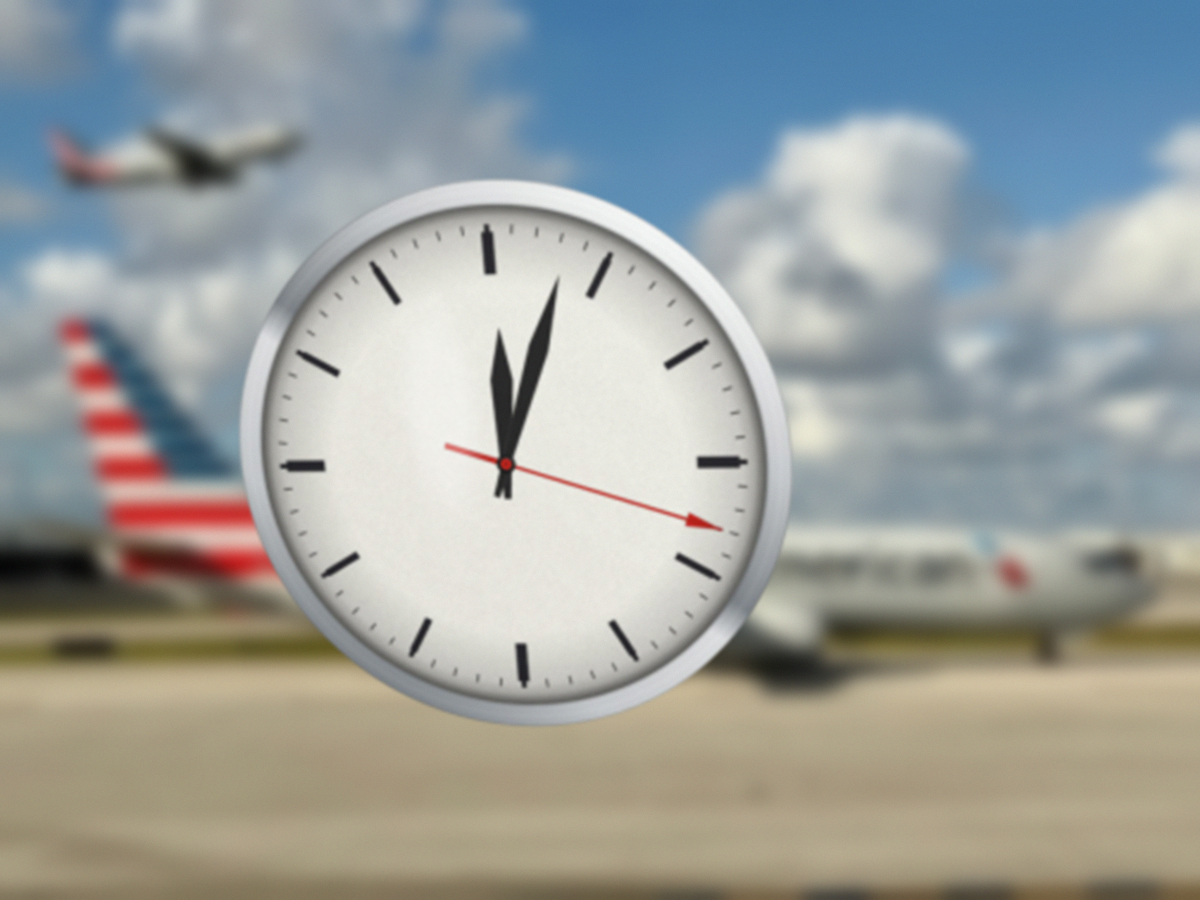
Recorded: {"hour": 12, "minute": 3, "second": 18}
